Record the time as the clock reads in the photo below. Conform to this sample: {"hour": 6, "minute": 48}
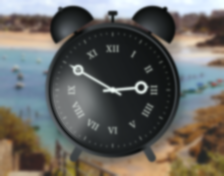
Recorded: {"hour": 2, "minute": 50}
